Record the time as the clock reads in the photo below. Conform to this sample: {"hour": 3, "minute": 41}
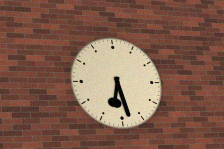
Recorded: {"hour": 6, "minute": 28}
